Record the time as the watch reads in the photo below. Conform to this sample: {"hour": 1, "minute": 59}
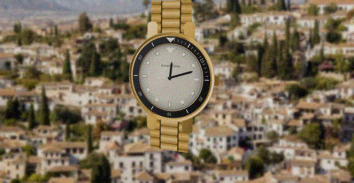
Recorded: {"hour": 12, "minute": 12}
